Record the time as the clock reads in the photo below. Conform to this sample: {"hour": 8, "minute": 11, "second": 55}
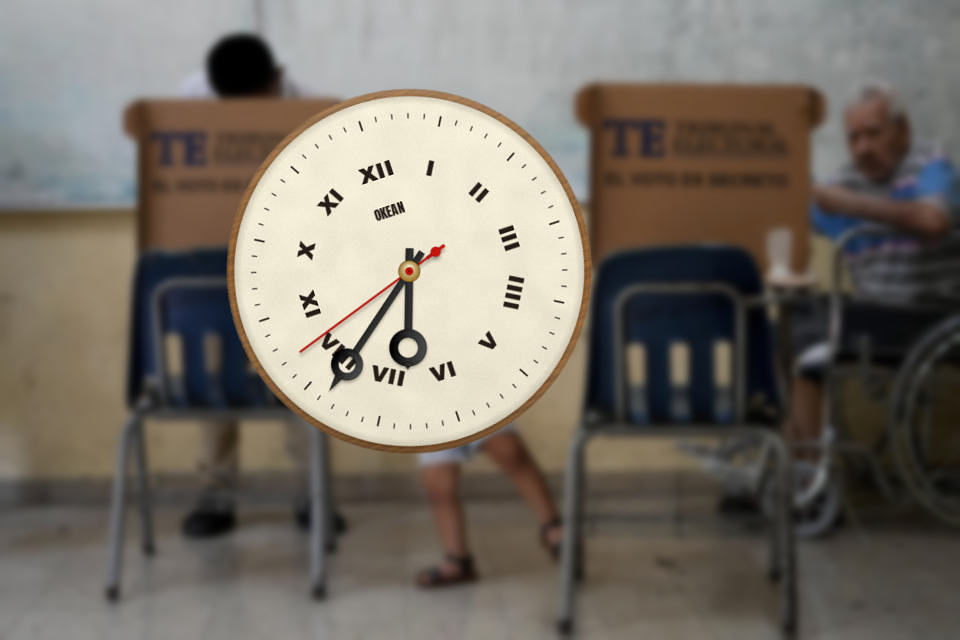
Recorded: {"hour": 6, "minute": 38, "second": 42}
